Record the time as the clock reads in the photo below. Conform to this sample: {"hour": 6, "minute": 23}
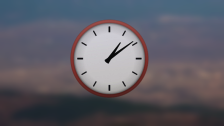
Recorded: {"hour": 1, "minute": 9}
